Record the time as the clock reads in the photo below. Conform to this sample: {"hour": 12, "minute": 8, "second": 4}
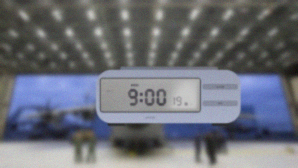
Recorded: {"hour": 9, "minute": 0, "second": 19}
